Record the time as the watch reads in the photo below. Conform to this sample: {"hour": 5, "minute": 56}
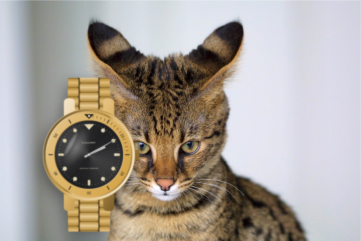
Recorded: {"hour": 2, "minute": 10}
